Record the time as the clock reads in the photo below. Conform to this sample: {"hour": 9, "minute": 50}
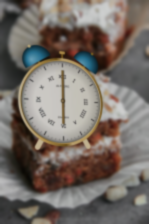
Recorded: {"hour": 6, "minute": 0}
